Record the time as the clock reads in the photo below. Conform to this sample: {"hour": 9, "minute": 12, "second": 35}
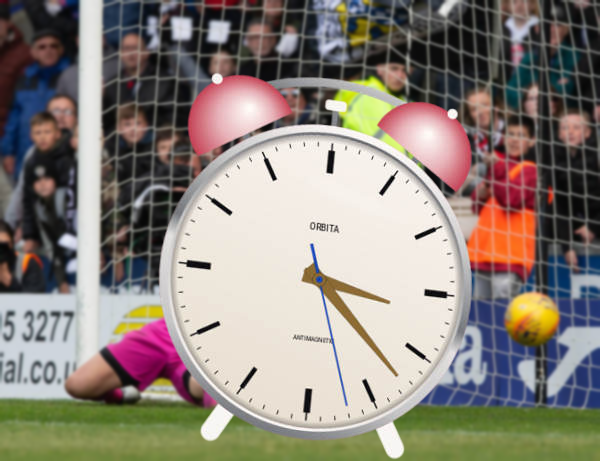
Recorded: {"hour": 3, "minute": 22, "second": 27}
